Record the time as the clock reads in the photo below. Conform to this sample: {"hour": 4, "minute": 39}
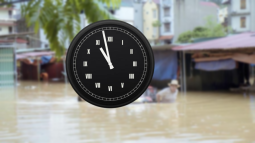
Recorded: {"hour": 10, "minute": 58}
